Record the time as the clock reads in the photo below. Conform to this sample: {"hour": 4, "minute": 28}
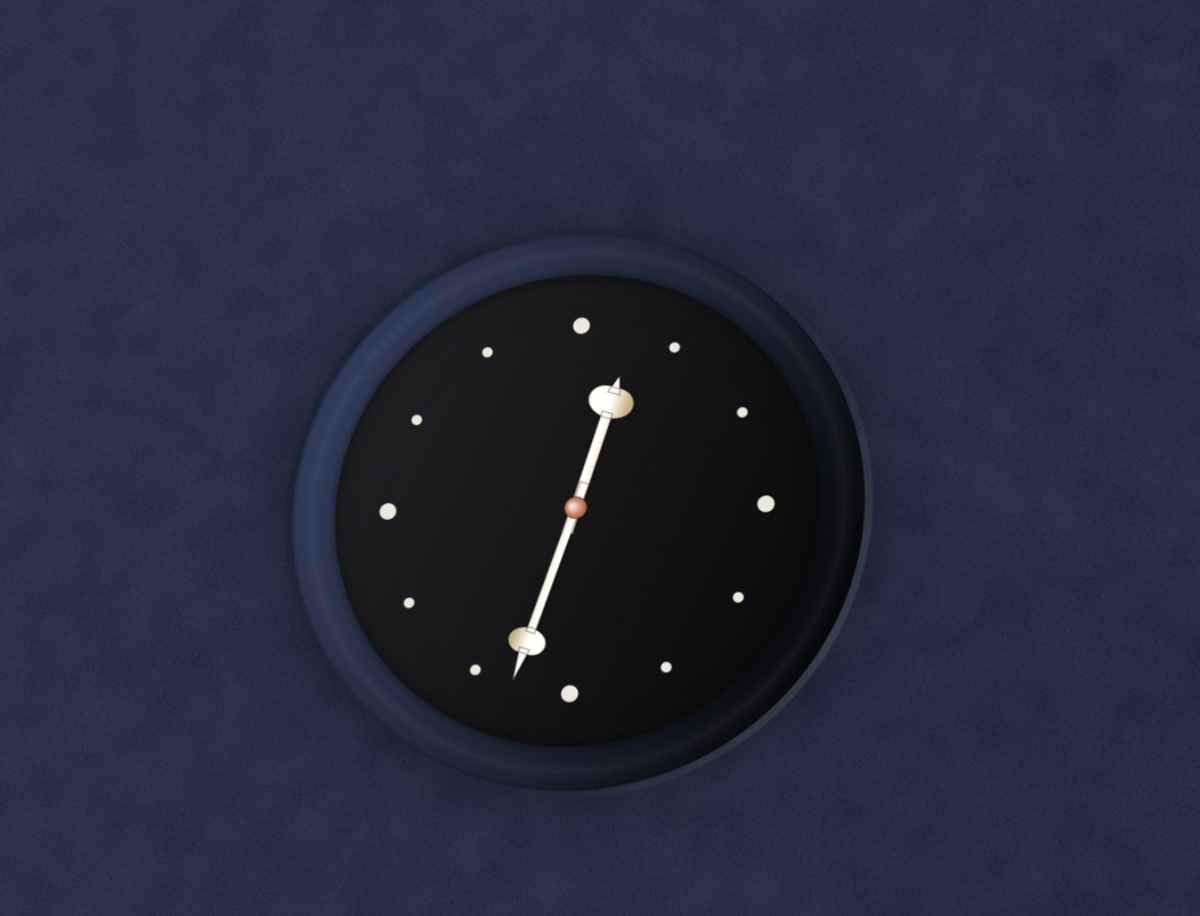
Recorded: {"hour": 12, "minute": 33}
